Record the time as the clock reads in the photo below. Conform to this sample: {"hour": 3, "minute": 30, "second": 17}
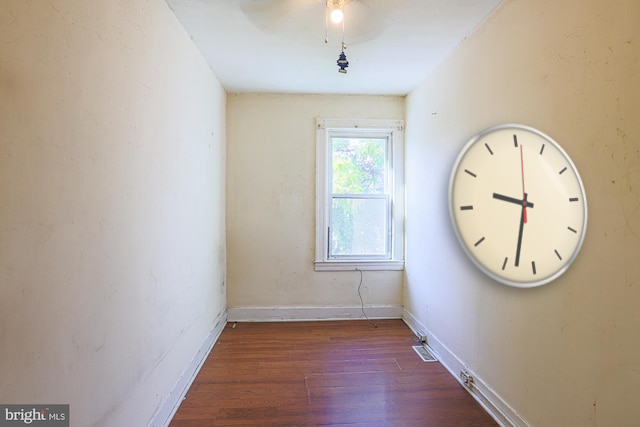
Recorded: {"hour": 9, "minute": 33, "second": 1}
